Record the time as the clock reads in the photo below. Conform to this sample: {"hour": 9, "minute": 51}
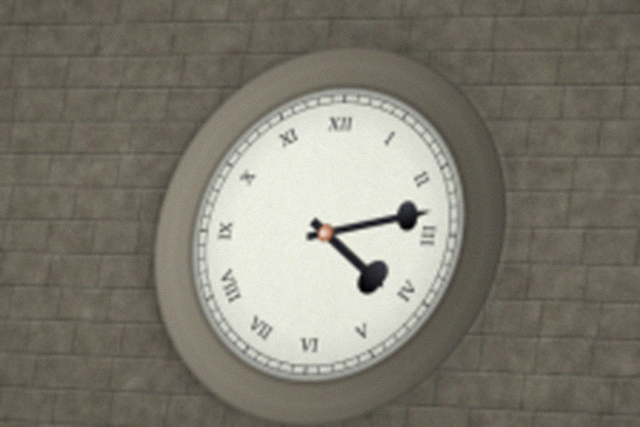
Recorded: {"hour": 4, "minute": 13}
